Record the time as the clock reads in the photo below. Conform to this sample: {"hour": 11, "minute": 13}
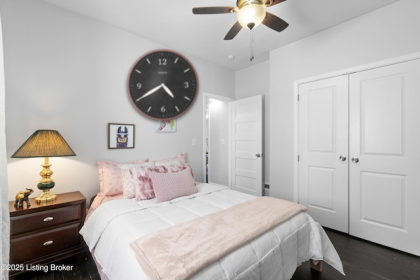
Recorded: {"hour": 4, "minute": 40}
